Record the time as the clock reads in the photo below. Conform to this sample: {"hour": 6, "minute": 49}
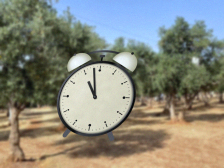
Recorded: {"hour": 10, "minute": 58}
